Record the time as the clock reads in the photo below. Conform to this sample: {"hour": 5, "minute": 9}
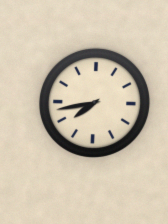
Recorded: {"hour": 7, "minute": 43}
